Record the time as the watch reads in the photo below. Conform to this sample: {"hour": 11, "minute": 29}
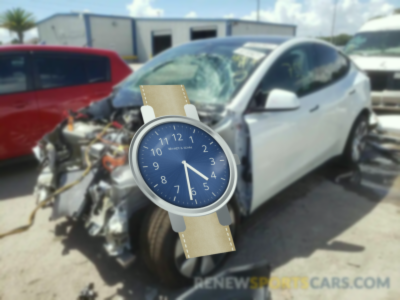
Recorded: {"hour": 4, "minute": 31}
